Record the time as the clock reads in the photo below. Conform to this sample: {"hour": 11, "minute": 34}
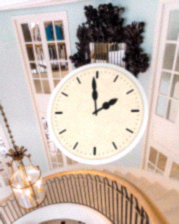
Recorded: {"hour": 1, "minute": 59}
